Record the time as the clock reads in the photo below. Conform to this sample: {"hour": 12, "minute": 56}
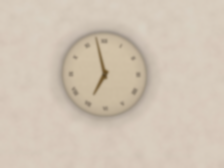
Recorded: {"hour": 6, "minute": 58}
